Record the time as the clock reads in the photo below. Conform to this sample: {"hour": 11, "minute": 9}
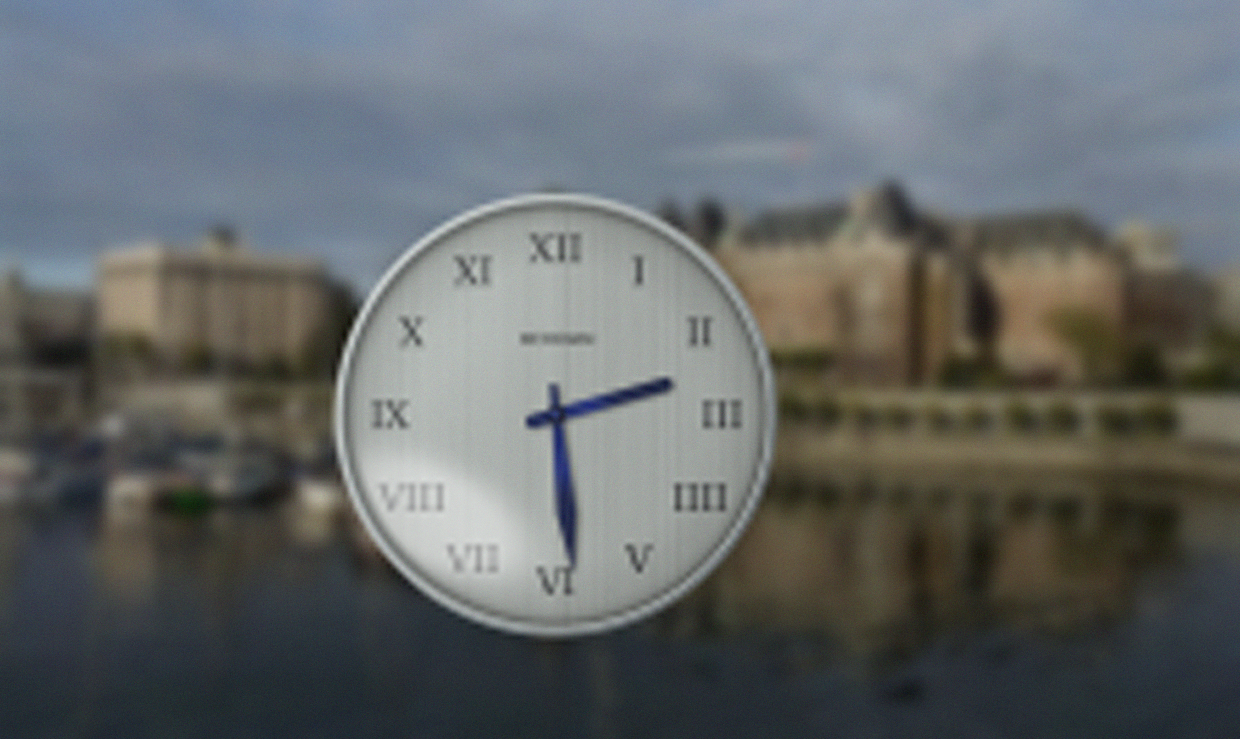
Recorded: {"hour": 2, "minute": 29}
